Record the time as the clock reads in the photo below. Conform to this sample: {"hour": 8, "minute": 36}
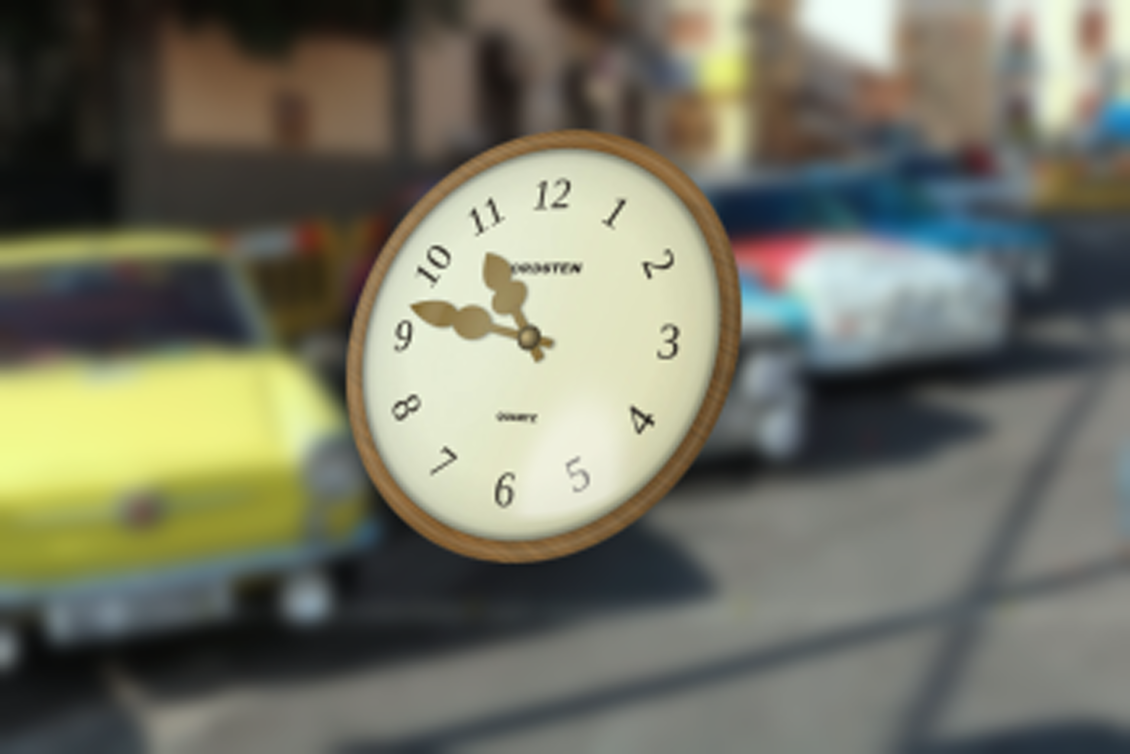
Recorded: {"hour": 10, "minute": 47}
